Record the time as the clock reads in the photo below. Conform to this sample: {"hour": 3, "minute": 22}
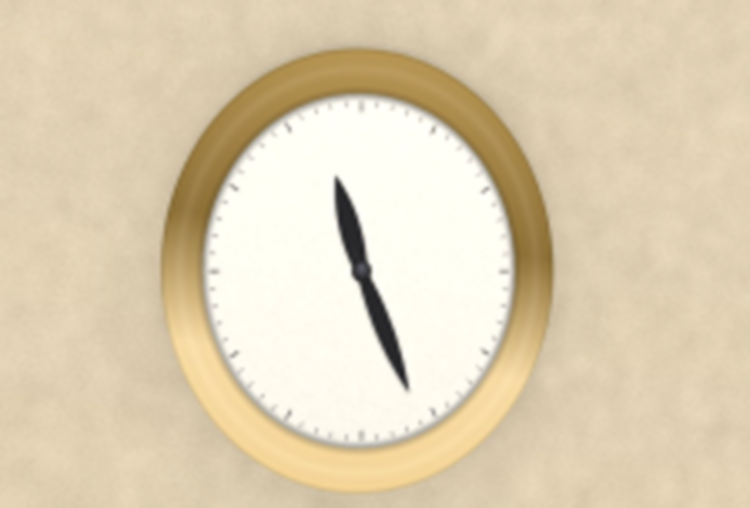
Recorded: {"hour": 11, "minute": 26}
